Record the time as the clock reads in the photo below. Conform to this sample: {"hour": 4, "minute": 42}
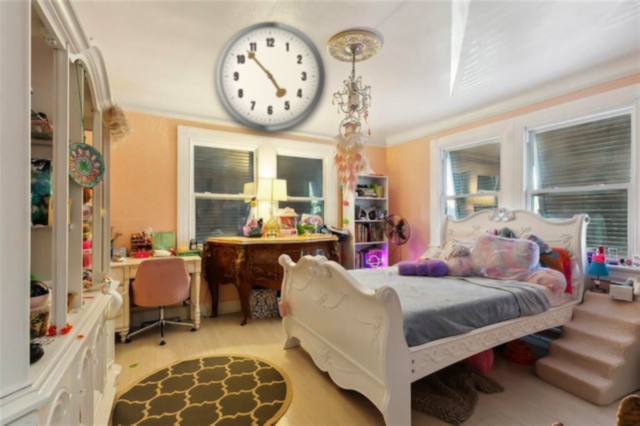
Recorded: {"hour": 4, "minute": 53}
